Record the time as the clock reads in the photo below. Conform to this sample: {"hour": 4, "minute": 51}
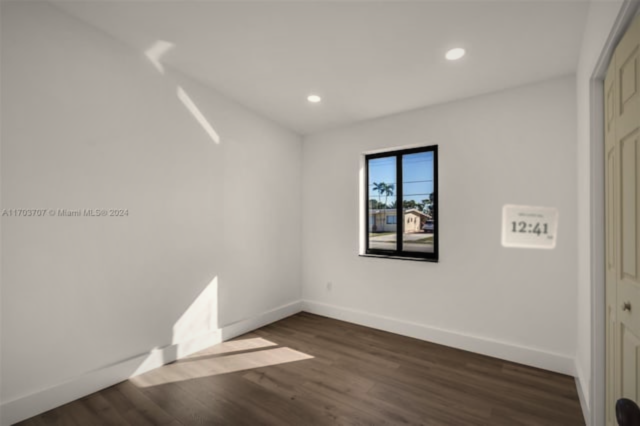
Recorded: {"hour": 12, "minute": 41}
